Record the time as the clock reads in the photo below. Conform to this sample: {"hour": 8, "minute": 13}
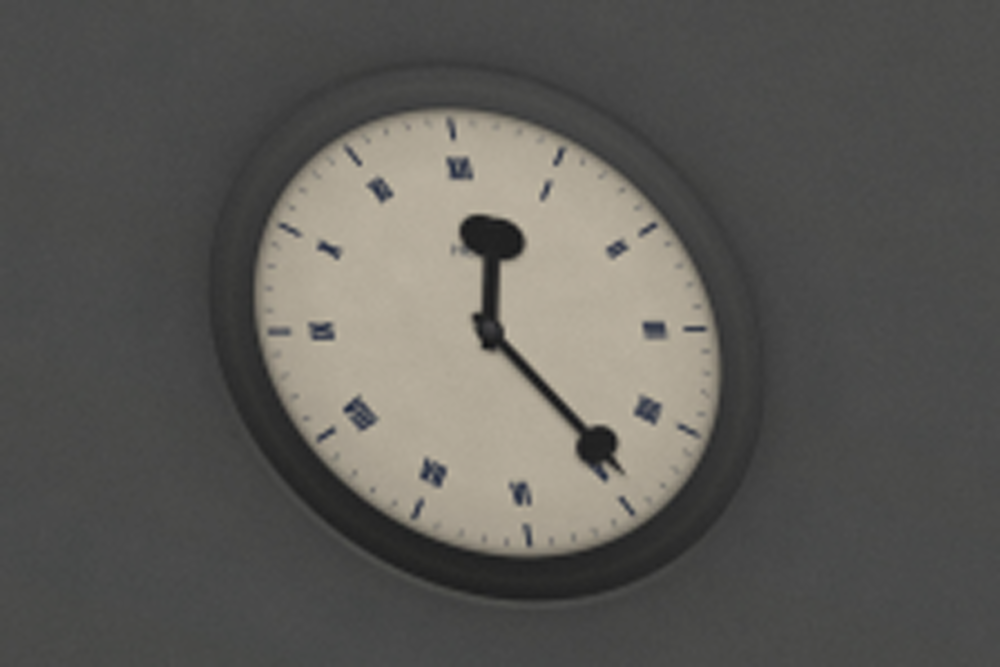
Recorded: {"hour": 12, "minute": 24}
